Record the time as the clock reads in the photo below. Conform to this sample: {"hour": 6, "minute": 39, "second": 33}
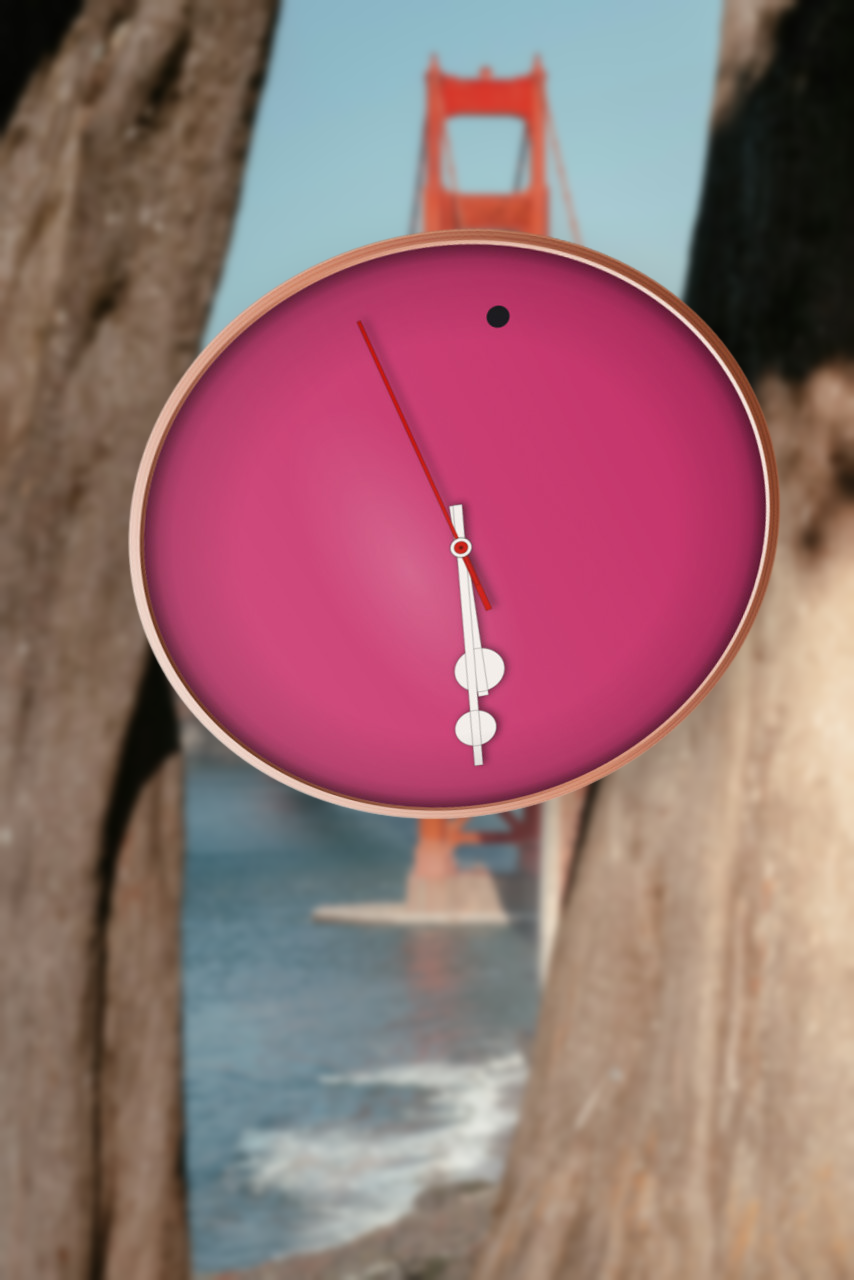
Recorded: {"hour": 5, "minute": 27, "second": 55}
